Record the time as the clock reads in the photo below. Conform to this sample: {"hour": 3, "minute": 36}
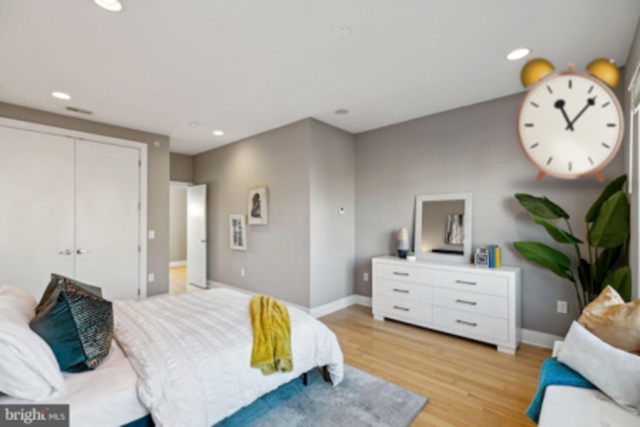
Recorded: {"hour": 11, "minute": 7}
